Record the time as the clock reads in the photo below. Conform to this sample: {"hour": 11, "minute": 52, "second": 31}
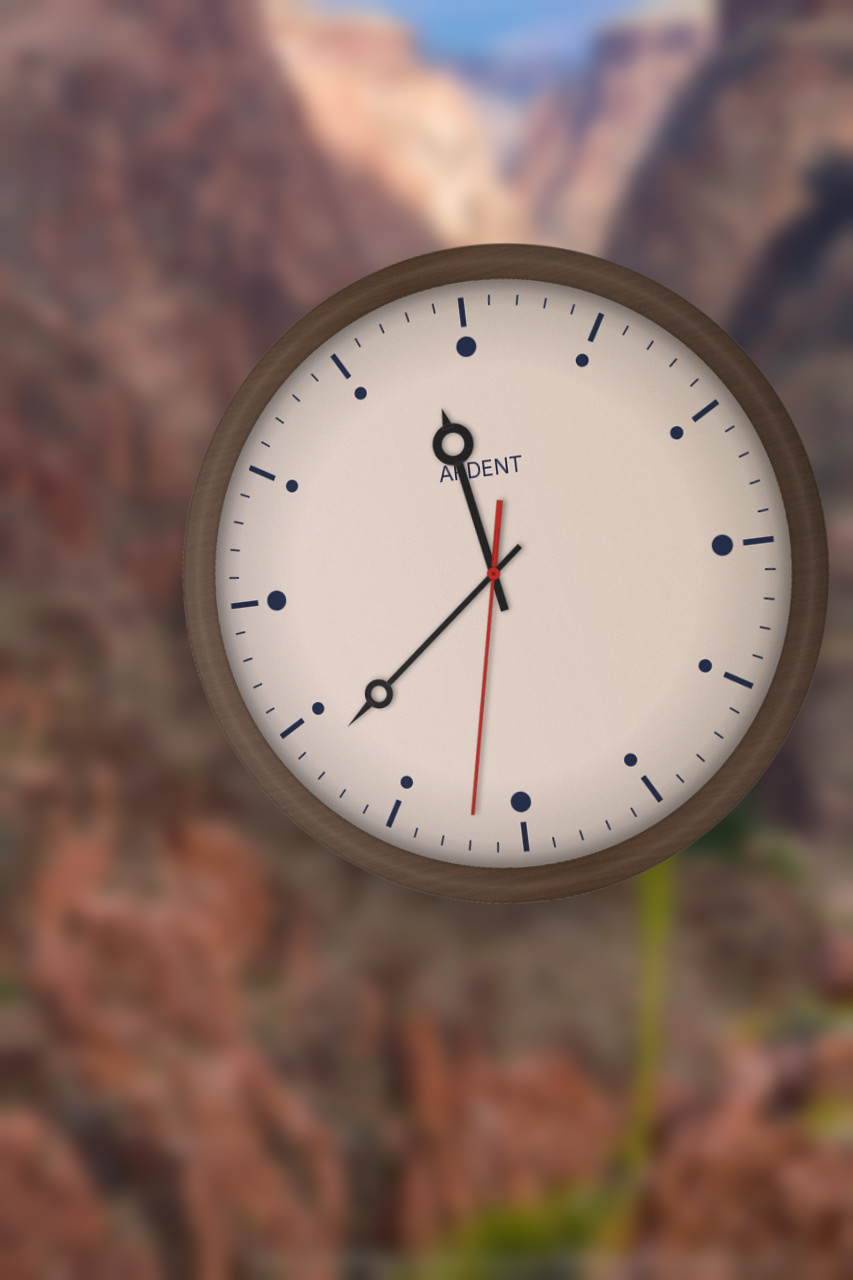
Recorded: {"hour": 11, "minute": 38, "second": 32}
